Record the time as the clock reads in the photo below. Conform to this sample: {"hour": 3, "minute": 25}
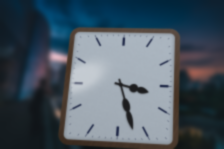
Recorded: {"hour": 3, "minute": 27}
